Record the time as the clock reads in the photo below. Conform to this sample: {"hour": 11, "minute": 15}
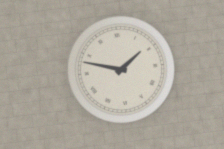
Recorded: {"hour": 1, "minute": 48}
